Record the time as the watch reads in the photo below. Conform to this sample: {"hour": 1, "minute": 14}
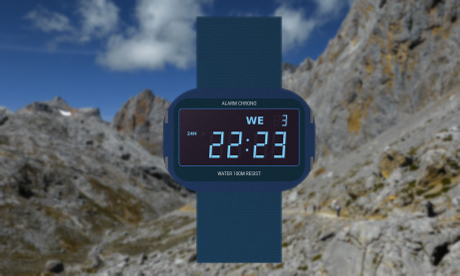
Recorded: {"hour": 22, "minute": 23}
